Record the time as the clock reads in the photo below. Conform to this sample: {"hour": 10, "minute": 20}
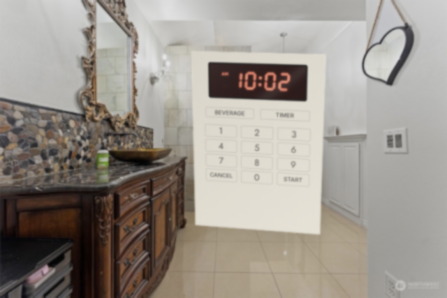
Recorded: {"hour": 10, "minute": 2}
